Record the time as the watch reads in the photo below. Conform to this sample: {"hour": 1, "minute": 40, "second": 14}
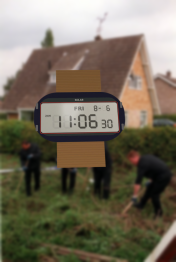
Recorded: {"hour": 11, "minute": 6, "second": 30}
